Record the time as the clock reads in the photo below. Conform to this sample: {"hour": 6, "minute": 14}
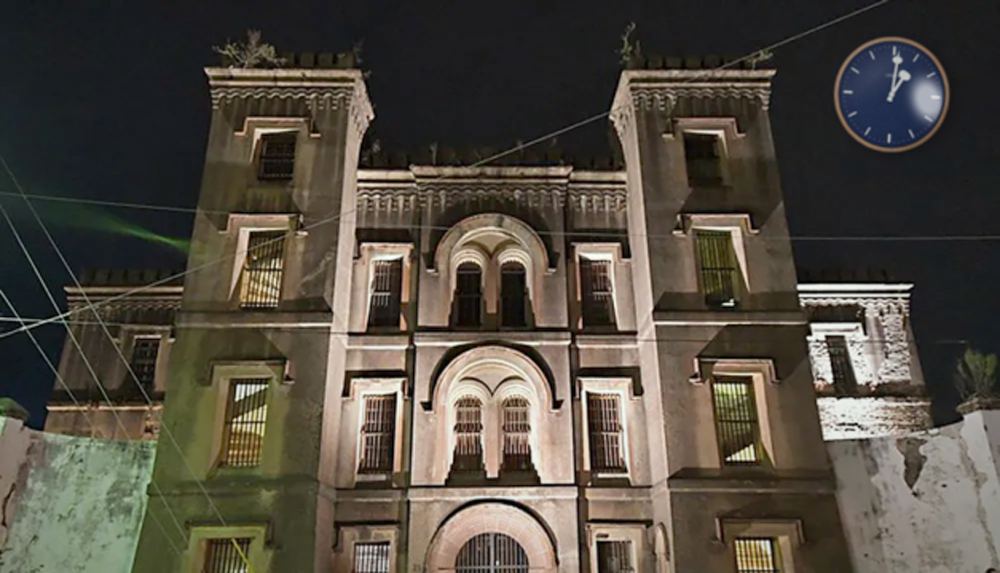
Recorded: {"hour": 1, "minute": 1}
